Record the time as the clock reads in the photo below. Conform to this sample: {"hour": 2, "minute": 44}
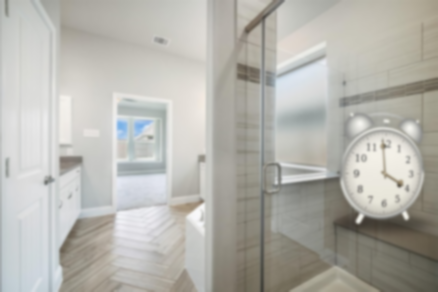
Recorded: {"hour": 3, "minute": 59}
